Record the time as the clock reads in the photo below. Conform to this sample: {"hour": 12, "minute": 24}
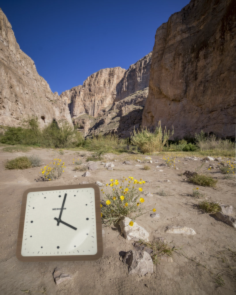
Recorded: {"hour": 4, "minute": 2}
